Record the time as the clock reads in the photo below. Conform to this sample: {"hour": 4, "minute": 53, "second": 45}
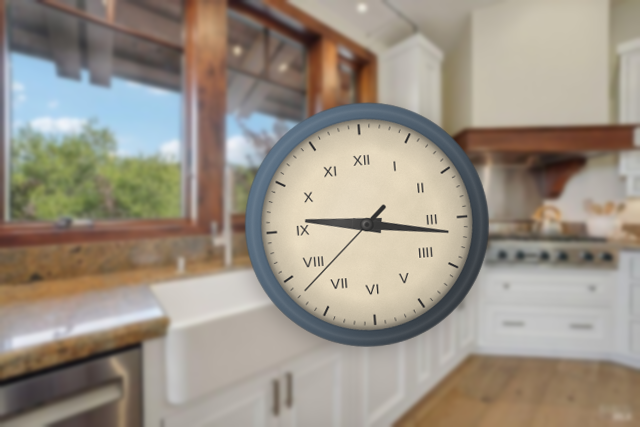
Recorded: {"hour": 9, "minute": 16, "second": 38}
